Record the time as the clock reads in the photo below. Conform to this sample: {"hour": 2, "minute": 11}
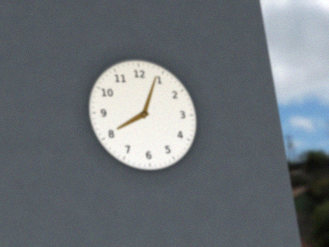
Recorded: {"hour": 8, "minute": 4}
